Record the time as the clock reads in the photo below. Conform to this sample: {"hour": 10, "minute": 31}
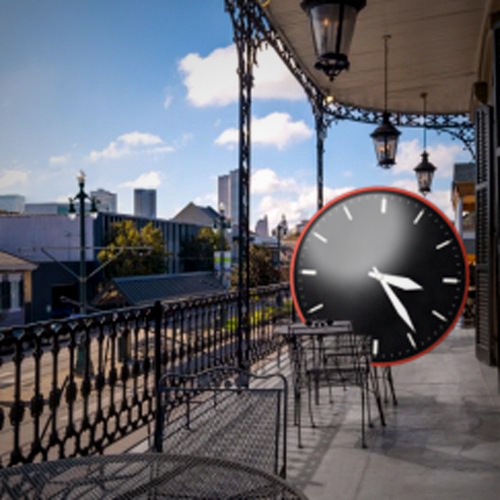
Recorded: {"hour": 3, "minute": 24}
